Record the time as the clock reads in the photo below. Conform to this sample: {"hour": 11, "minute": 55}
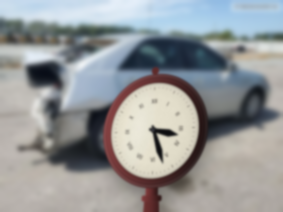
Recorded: {"hour": 3, "minute": 27}
